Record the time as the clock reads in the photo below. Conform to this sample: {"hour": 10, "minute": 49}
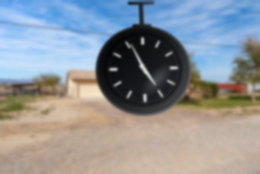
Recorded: {"hour": 4, "minute": 56}
